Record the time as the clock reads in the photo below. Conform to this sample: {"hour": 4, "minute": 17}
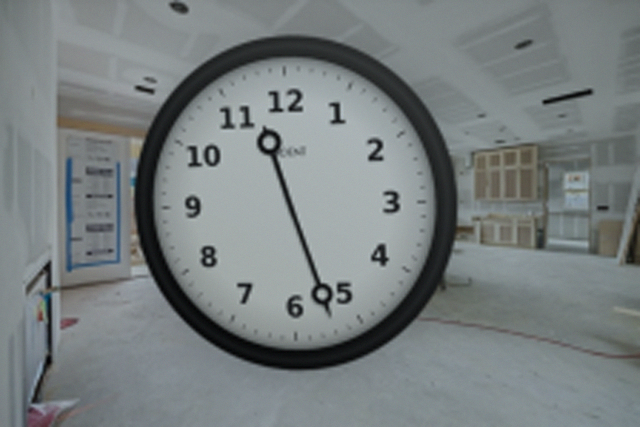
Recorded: {"hour": 11, "minute": 27}
